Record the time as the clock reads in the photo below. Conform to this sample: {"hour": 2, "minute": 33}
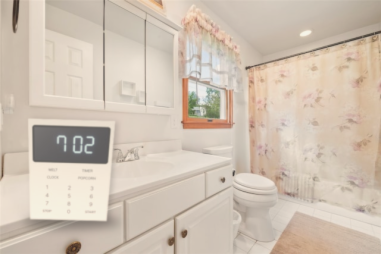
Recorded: {"hour": 7, "minute": 2}
